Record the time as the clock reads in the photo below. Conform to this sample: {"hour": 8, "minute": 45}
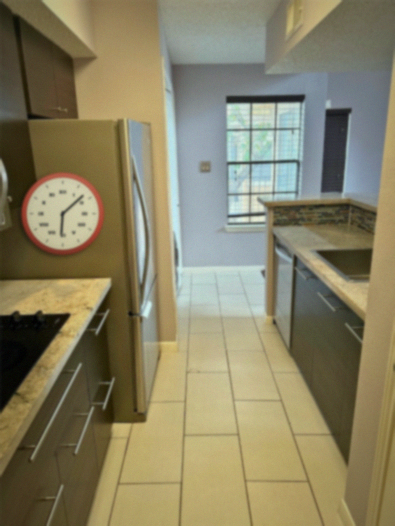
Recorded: {"hour": 6, "minute": 8}
